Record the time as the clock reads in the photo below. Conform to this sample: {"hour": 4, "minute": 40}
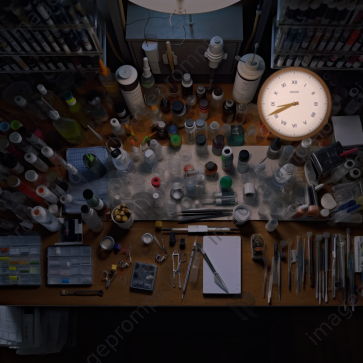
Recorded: {"hour": 8, "minute": 41}
